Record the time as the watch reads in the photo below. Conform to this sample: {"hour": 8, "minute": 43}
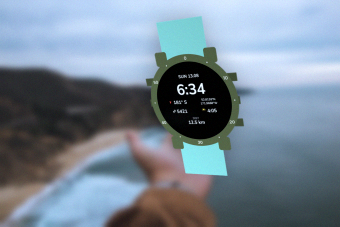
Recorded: {"hour": 6, "minute": 34}
